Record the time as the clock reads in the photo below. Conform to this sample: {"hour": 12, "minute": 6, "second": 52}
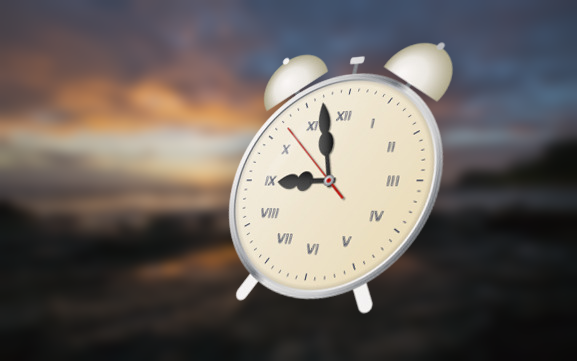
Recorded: {"hour": 8, "minute": 56, "second": 52}
